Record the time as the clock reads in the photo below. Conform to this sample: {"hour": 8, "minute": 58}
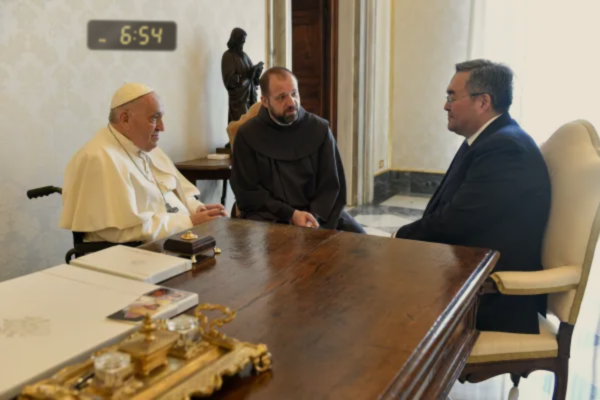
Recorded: {"hour": 6, "minute": 54}
